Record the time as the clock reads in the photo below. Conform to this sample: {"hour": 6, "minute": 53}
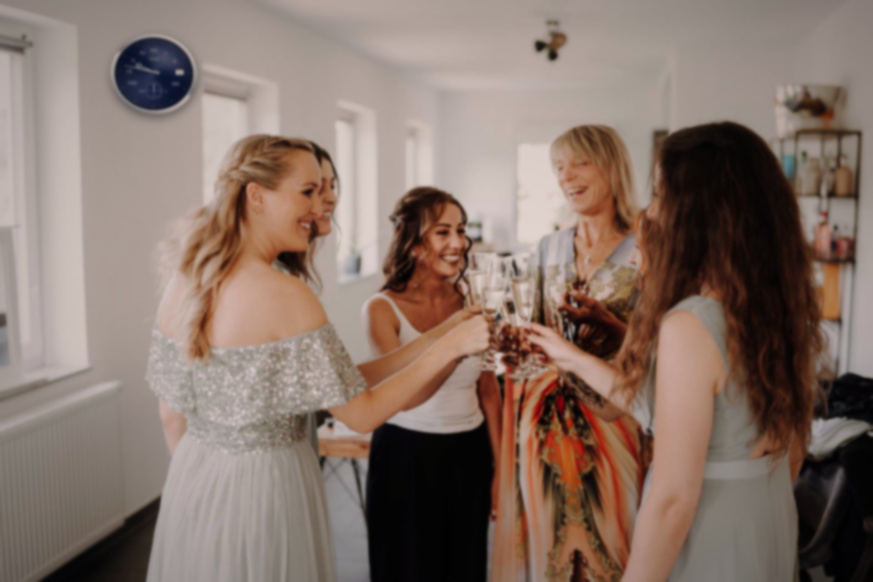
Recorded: {"hour": 9, "minute": 47}
